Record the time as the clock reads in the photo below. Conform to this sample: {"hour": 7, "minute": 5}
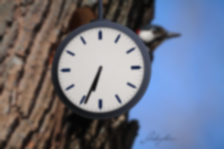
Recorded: {"hour": 6, "minute": 34}
